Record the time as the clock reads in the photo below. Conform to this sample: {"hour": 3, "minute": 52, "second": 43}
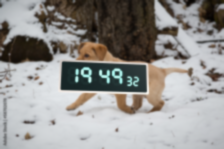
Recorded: {"hour": 19, "minute": 49, "second": 32}
